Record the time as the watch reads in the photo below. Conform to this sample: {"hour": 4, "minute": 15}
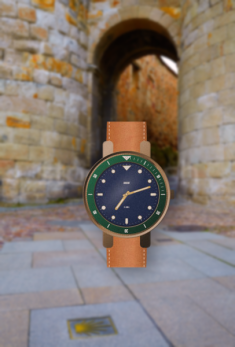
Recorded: {"hour": 7, "minute": 12}
